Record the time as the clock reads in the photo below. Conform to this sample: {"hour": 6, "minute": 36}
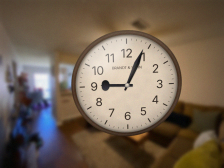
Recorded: {"hour": 9, "minute": 4}
